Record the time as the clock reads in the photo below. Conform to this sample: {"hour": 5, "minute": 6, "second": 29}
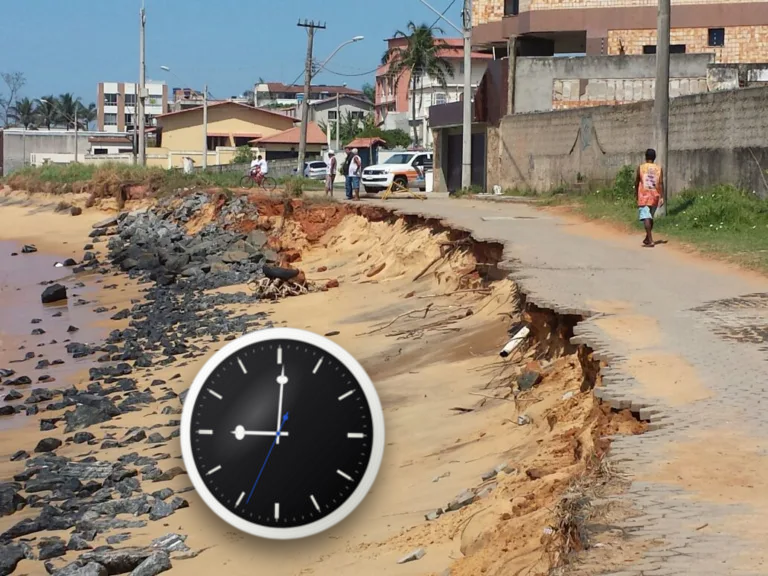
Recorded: {"hour": 9, "minute": 0, "second": 34}
